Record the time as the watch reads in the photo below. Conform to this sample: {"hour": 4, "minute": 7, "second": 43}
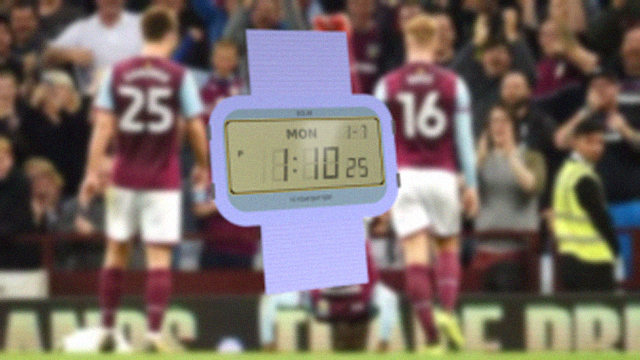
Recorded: {"hour": 1, "minute": 10, "second": 25}
